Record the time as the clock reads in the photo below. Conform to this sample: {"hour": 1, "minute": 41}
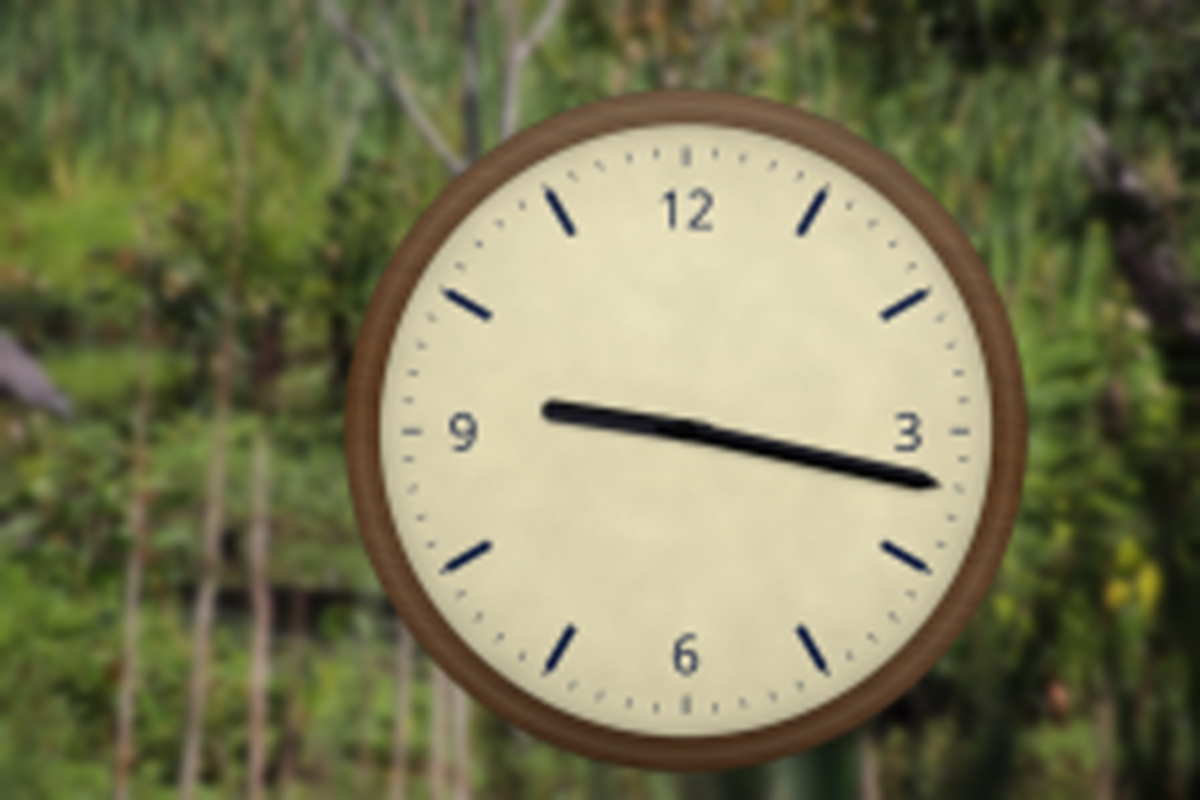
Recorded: {"hour": 9, "minute": 17}
